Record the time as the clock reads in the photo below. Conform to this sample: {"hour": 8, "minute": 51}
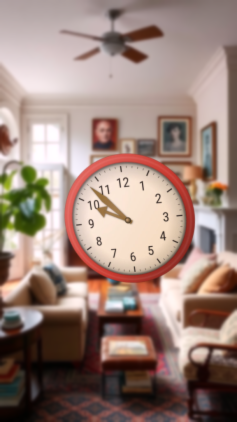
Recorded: {"hour": 9, "minute": 53}
